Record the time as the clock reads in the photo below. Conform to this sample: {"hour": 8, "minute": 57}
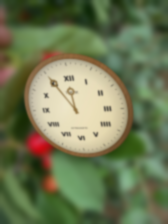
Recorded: {"hour": 11, "minute": 55}
